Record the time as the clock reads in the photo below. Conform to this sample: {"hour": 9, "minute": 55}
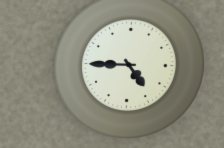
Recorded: {"hour": 4, "minute": 45}
